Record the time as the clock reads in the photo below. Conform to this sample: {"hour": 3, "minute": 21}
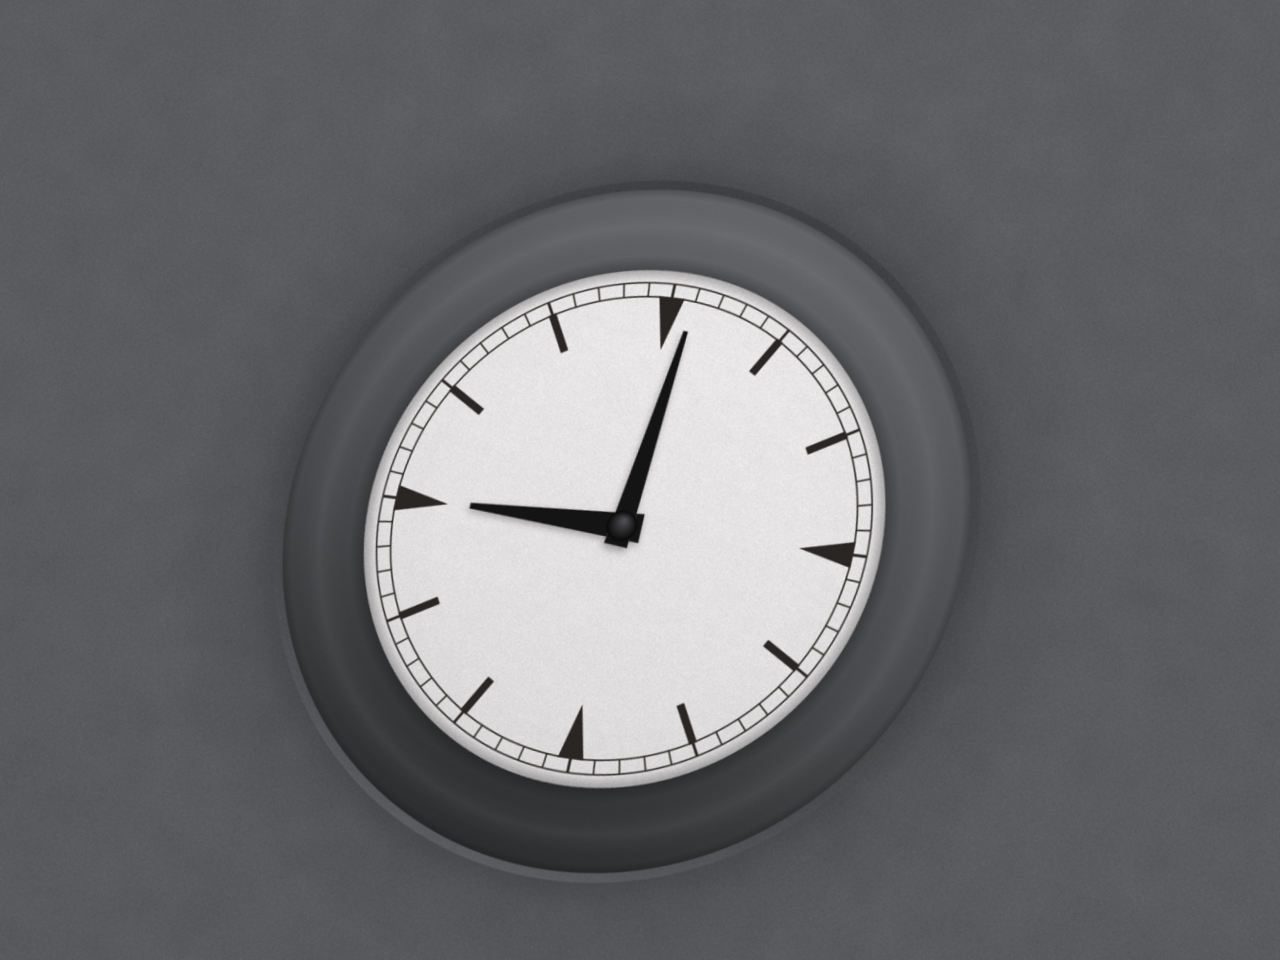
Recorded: {"hour": 9, "minute": 1}
